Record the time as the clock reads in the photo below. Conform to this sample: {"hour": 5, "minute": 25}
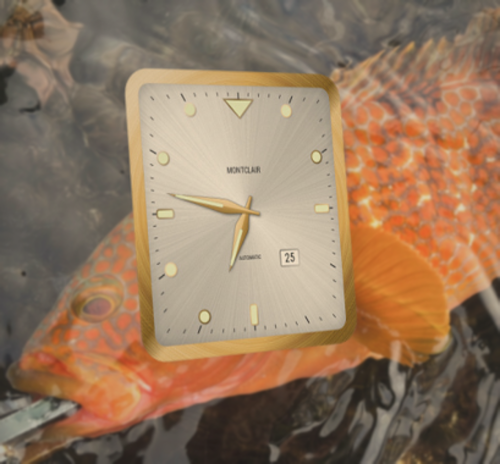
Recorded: {"hour": 6, "minute": 47}
